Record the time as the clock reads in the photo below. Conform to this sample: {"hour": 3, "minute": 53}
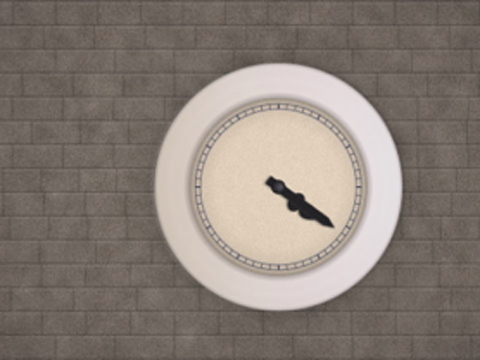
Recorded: {"hour": 4, "minute": 21}
